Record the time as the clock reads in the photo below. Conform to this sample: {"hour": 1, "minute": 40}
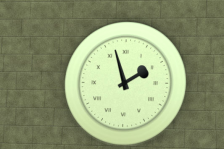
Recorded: {"hour": 1, "minute": 57}
